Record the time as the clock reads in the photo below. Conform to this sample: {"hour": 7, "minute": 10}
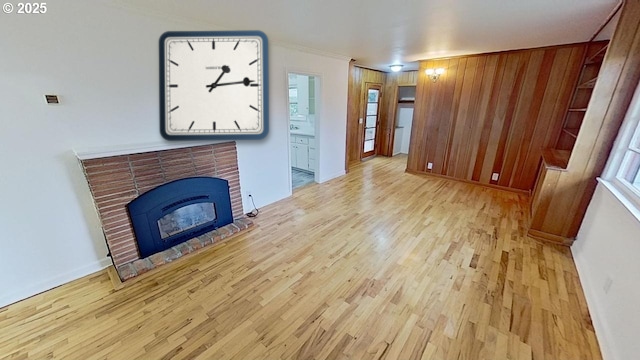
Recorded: {"hour": 1, "minute": 14}
